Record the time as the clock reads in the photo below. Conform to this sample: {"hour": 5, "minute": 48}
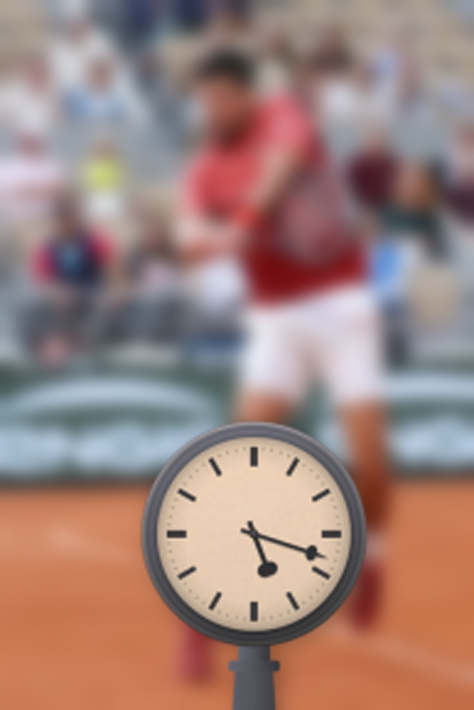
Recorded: {"hour": 5, "minute": 18}
